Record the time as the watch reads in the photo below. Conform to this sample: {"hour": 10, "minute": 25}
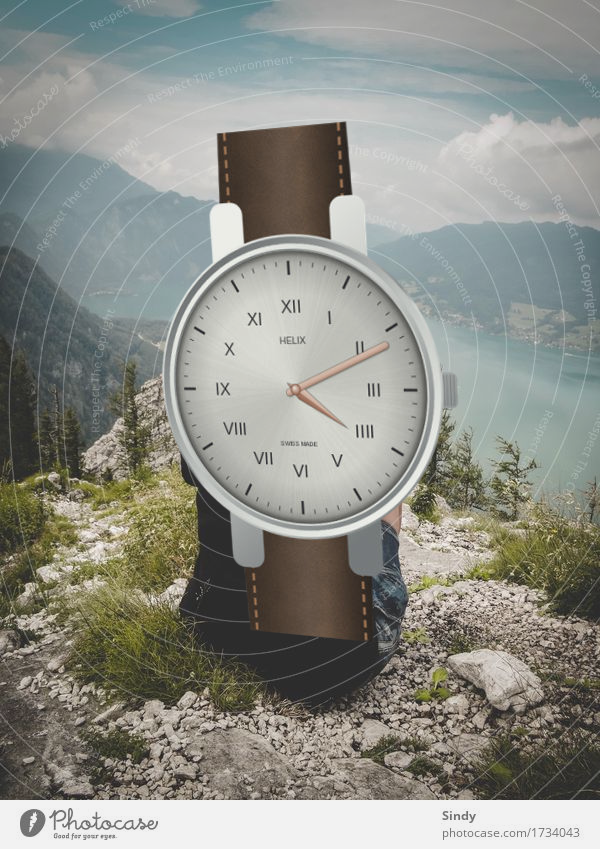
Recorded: {"hour": 4, "minute": 11}
